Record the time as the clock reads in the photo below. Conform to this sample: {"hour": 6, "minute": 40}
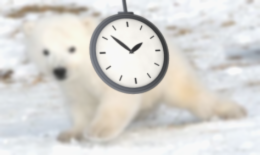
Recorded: {"hour": 1, "minute": 52}
